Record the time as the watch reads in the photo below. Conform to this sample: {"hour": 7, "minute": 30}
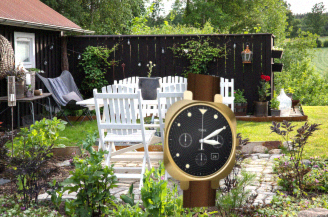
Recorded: {"hour": 3, "minute": 10}
